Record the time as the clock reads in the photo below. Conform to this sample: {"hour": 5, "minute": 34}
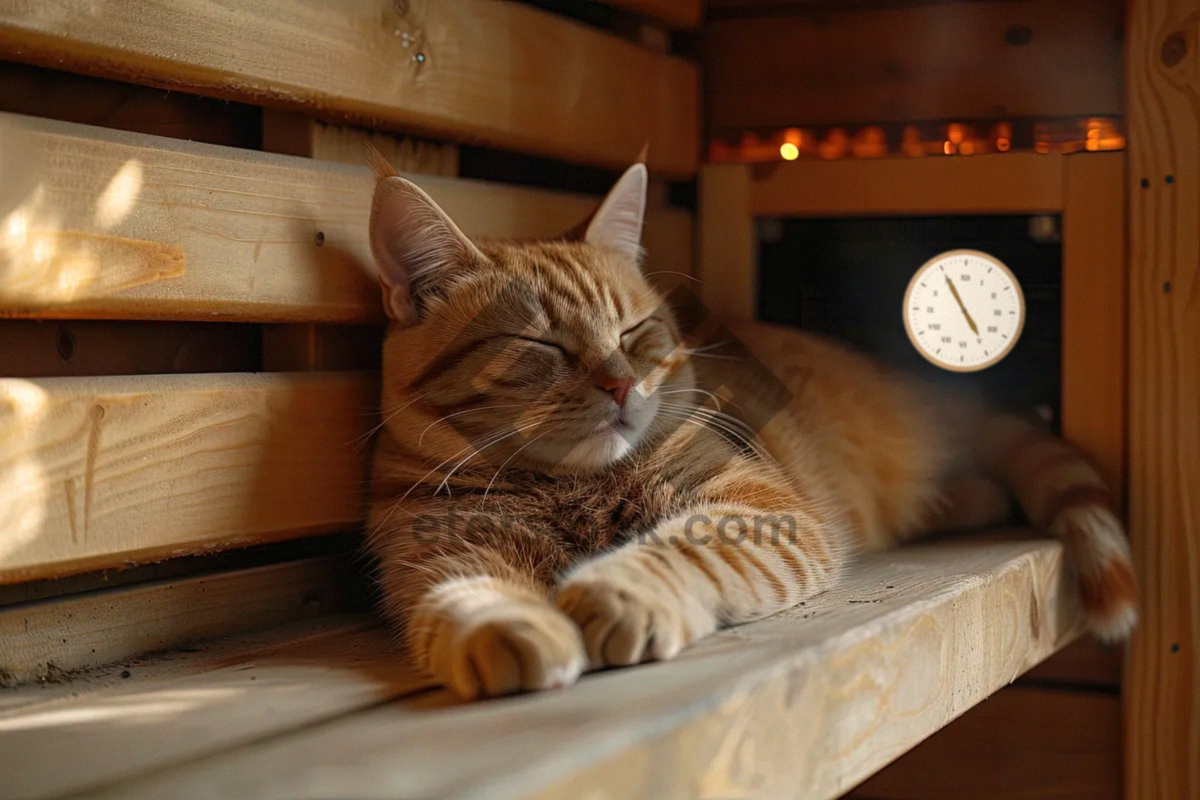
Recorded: {"hour": 4, "minute": 55}
